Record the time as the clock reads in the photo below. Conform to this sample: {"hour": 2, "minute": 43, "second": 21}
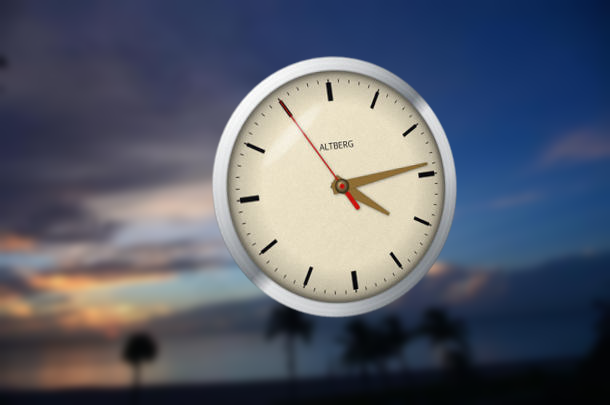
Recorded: {"hour": 4, "minute": 13, "second": 55}
